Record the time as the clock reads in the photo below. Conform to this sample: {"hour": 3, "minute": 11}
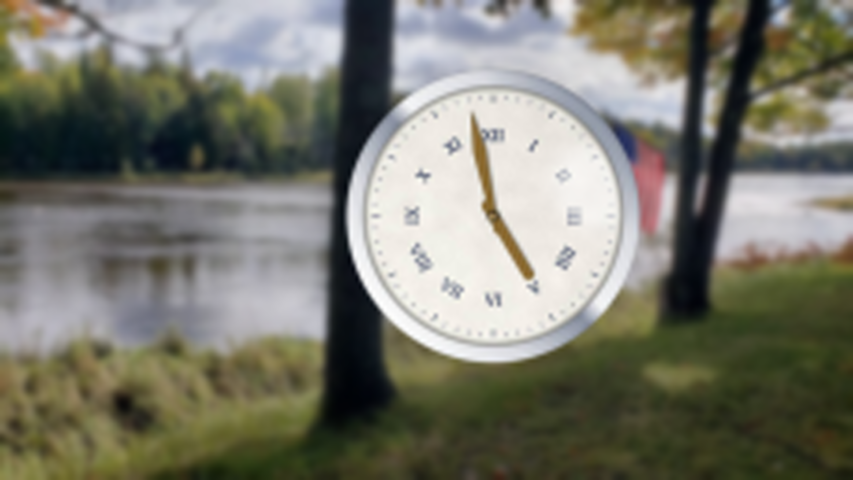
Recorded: {"hour": 4, "minute": 58}
